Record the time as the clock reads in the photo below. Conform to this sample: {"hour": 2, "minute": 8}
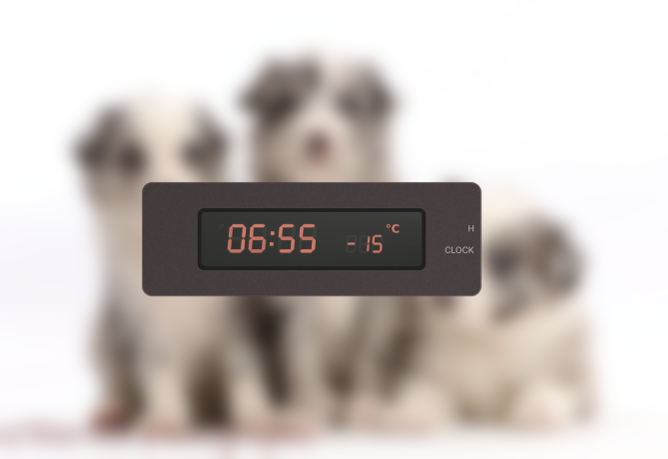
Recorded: {"hour": 6, "minute": 55}
